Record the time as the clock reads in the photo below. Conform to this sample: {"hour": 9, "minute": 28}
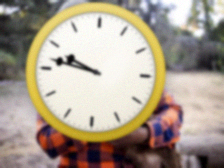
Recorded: {"hour": 9, "minute": 47}
